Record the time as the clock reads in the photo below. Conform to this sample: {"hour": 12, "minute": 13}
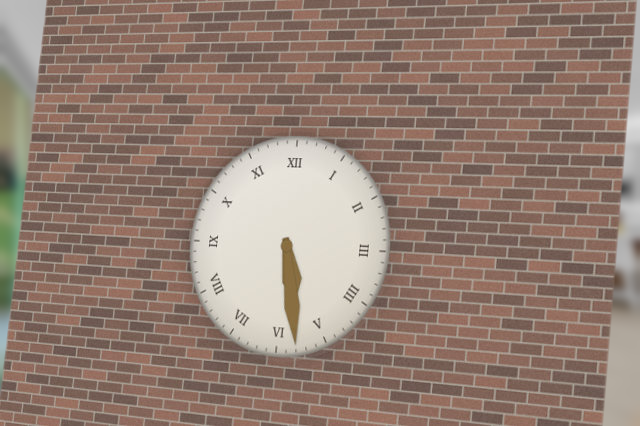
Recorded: {"hour": 5, "minute": 28}
